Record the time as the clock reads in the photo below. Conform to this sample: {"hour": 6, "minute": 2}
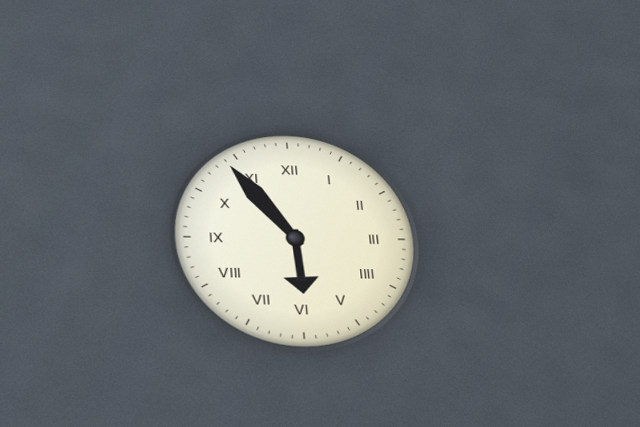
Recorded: {"hour": 5, "minute": 54}
